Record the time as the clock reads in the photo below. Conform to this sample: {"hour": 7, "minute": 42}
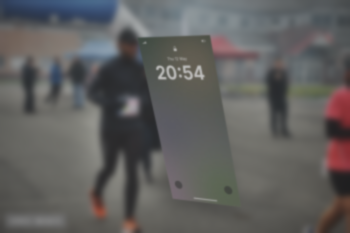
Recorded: {"hour": 20, "minute": 54}
